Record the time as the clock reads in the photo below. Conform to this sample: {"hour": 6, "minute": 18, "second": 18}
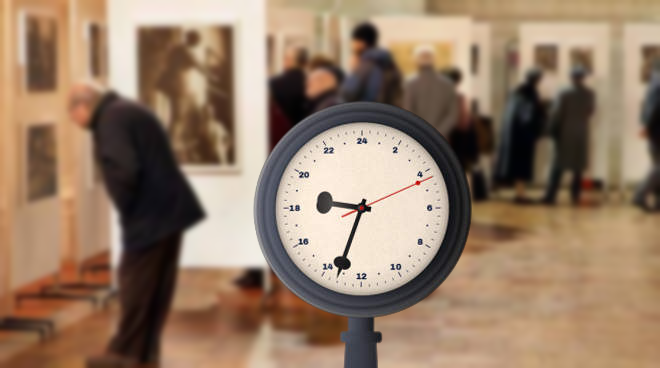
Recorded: {"hour": 18, "minute": 33, "second": 11}
